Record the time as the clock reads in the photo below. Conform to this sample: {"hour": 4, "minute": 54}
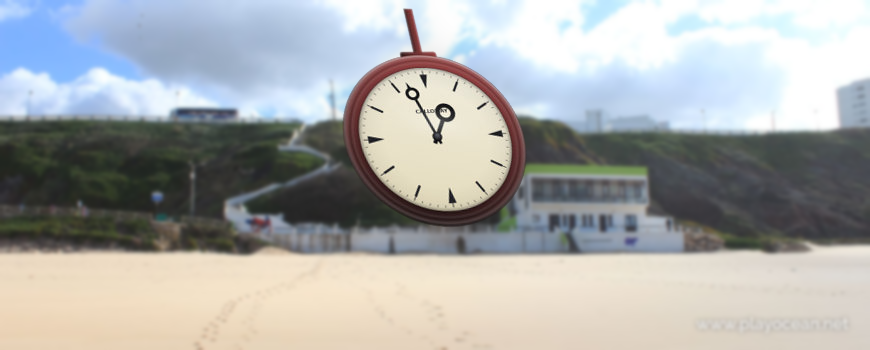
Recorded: {"hour": 12, "minute": 57}
